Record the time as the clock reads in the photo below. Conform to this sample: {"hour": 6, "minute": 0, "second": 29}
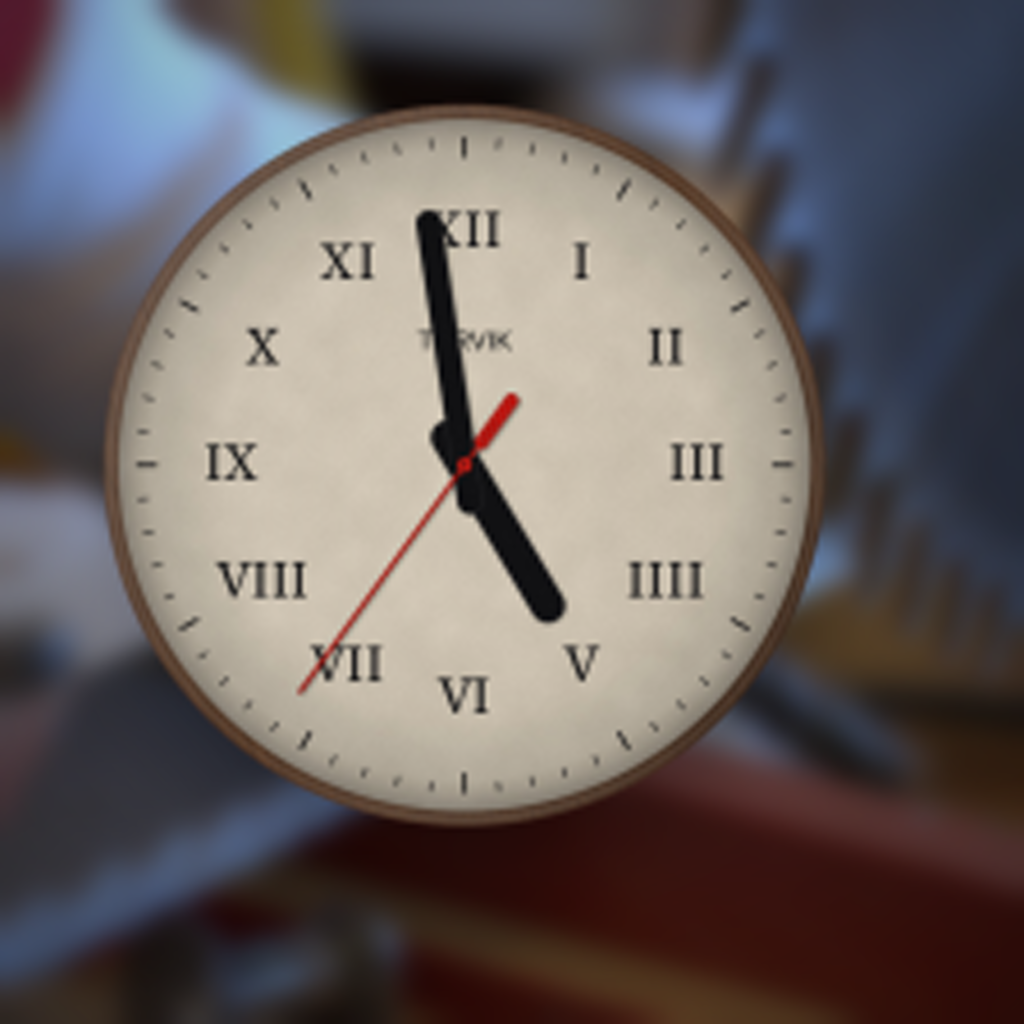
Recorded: {"hour": 4, "minute": 58, "second": 36}
